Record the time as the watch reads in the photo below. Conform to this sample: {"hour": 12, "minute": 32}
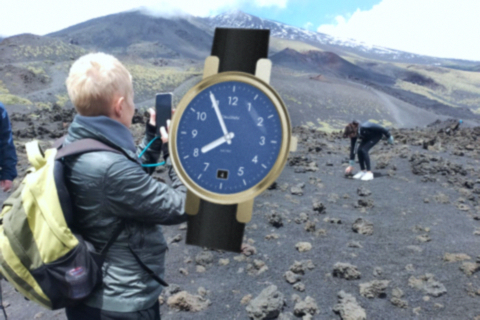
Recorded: {"hour": 7, "minute": 55}
